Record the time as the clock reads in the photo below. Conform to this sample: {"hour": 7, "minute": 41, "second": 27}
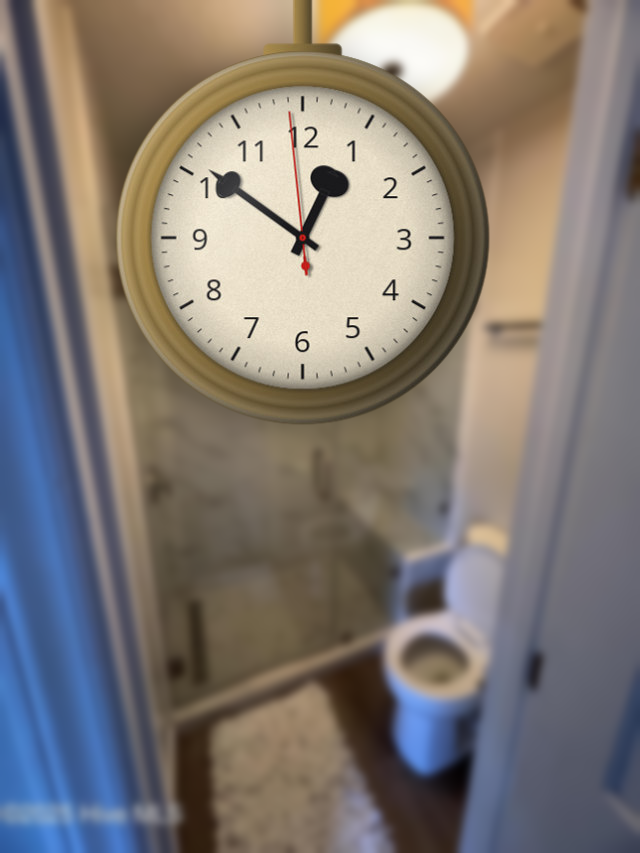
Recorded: {"hour": 12, "minute": 50, "second": 59}
